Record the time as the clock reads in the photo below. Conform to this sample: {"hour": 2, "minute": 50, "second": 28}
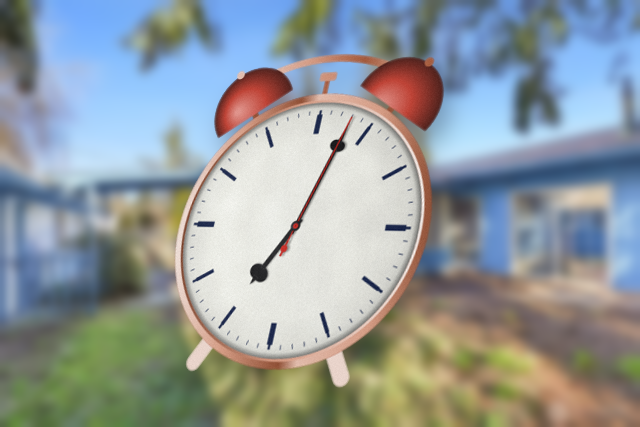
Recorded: {"hour": 7, "minute": 3, "second": 3}
